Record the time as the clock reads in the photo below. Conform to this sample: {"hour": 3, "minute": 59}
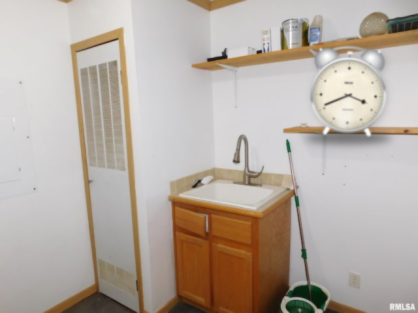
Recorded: {"hour": 3, "minute": 41}
